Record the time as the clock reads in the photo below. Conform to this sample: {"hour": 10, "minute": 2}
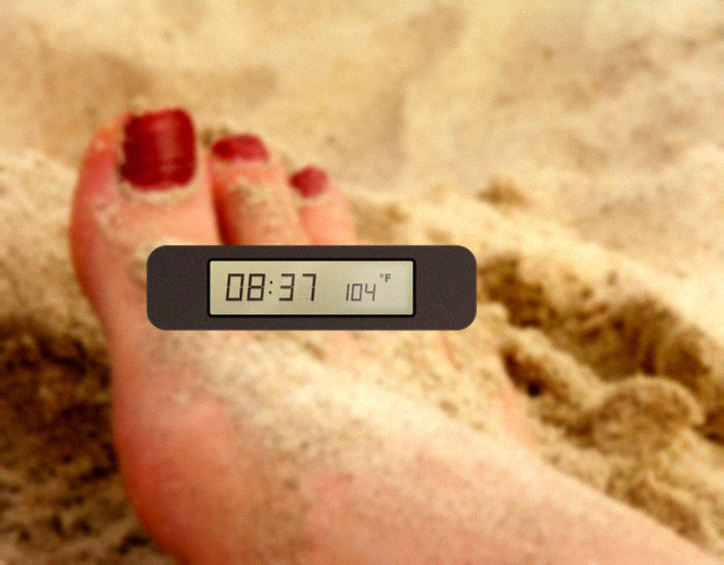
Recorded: {"hour": 8, "minute": 37}
